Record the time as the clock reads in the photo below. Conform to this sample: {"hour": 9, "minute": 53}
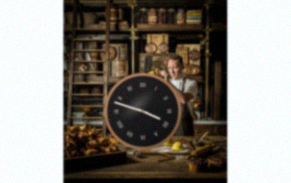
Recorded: {"hour": 3, "minute": 48}
